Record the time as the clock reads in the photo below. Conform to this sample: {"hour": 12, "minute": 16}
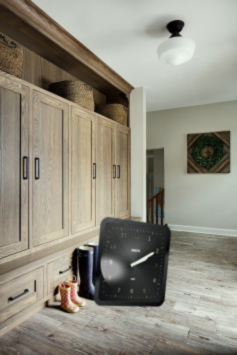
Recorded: {"hour": 2, "minute": 10}
